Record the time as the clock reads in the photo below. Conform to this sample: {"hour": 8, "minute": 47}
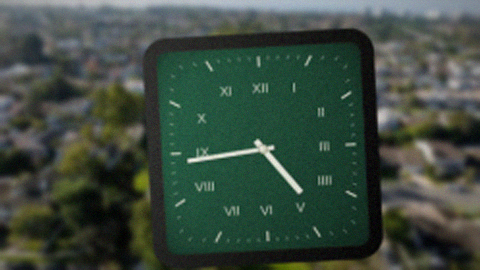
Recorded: {"hour": 4, "minute": 44}
